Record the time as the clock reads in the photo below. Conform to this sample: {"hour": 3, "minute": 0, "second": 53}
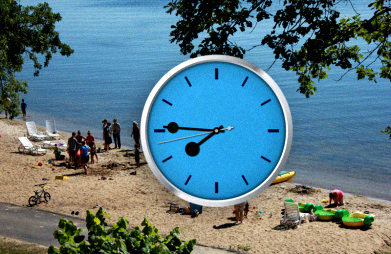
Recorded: {"hour": 7, "minute": 45, "second": 43}
